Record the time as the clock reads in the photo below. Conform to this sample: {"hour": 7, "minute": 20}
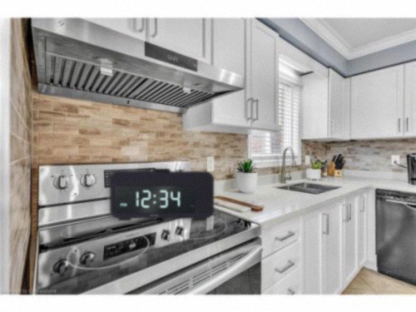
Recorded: {"hour": 12, "minute": 34}
